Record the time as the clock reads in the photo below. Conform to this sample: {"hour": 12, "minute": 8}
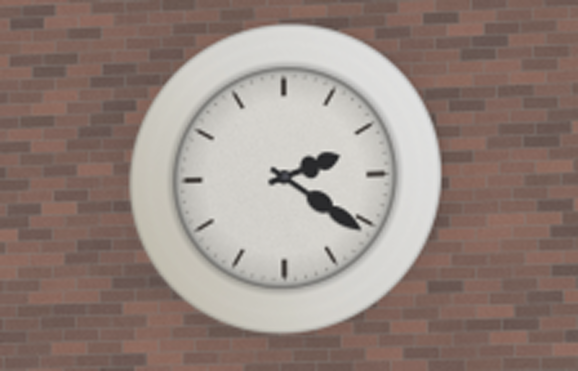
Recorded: {"hour": 2, "minute": 21}
